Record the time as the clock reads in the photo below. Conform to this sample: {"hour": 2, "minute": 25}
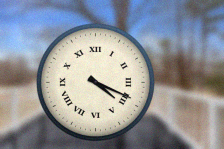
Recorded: {"hour": 4, "minute": 19}
